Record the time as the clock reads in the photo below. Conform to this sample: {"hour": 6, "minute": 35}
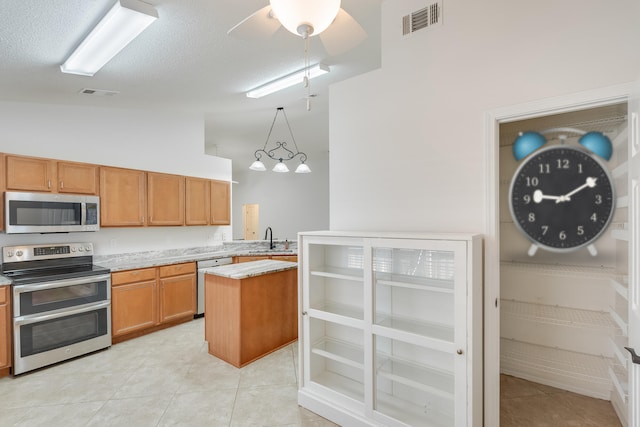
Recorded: {"hour": 9, "minute": 10}
